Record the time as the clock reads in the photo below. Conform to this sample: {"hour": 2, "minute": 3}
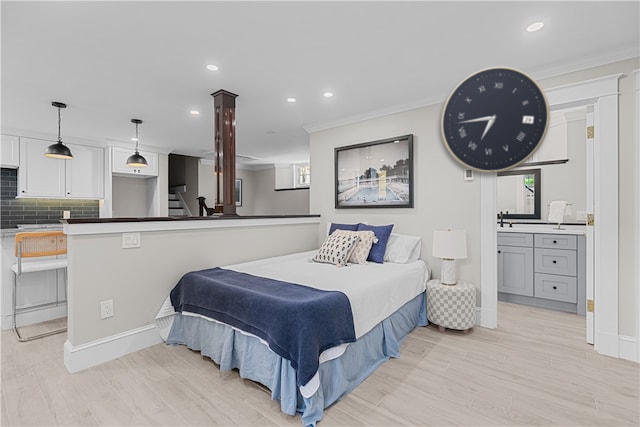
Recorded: {"hour": 6, "minute": 43}
